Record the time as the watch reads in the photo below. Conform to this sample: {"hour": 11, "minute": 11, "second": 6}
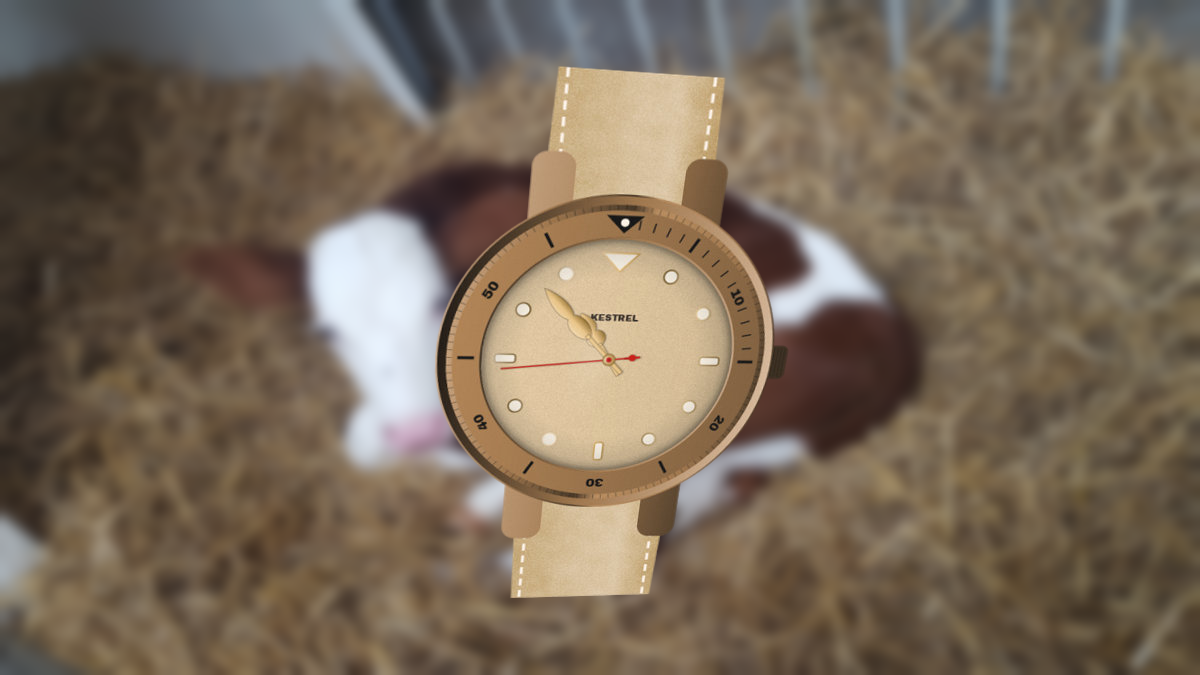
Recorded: {"hour": 10, "minute": 52, "second": 44}
